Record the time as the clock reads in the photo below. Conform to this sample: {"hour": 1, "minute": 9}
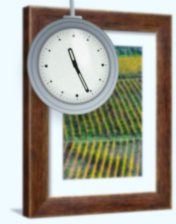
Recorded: {"hour": 11, "minute": 26}
